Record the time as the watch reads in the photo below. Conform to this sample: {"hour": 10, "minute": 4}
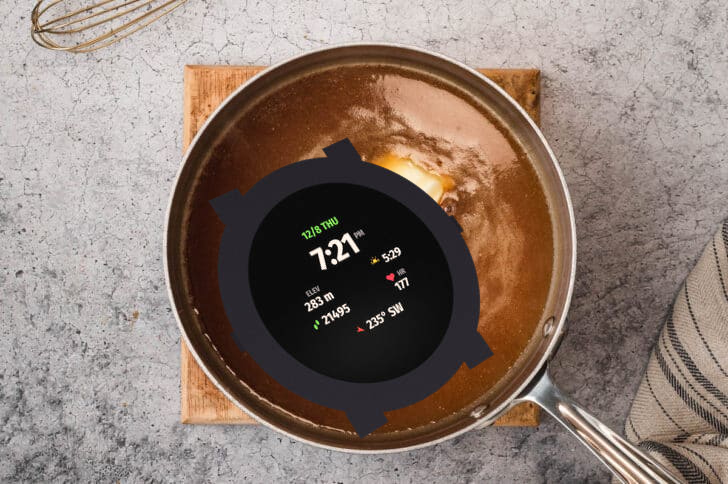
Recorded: {"hour": 7, "minute": 21}
